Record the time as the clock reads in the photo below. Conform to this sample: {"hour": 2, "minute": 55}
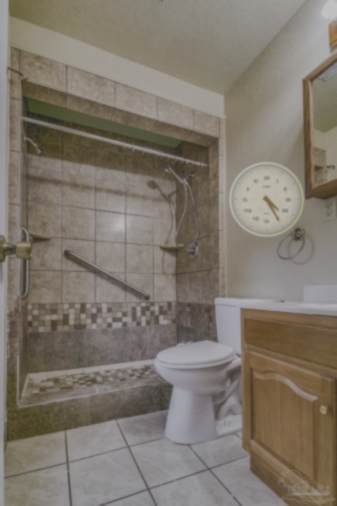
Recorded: {"hour": 4, "minute": 25}
